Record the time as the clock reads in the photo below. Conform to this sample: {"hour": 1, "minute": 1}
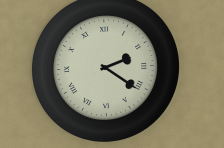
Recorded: {"hour": 2, "minute": 21}
